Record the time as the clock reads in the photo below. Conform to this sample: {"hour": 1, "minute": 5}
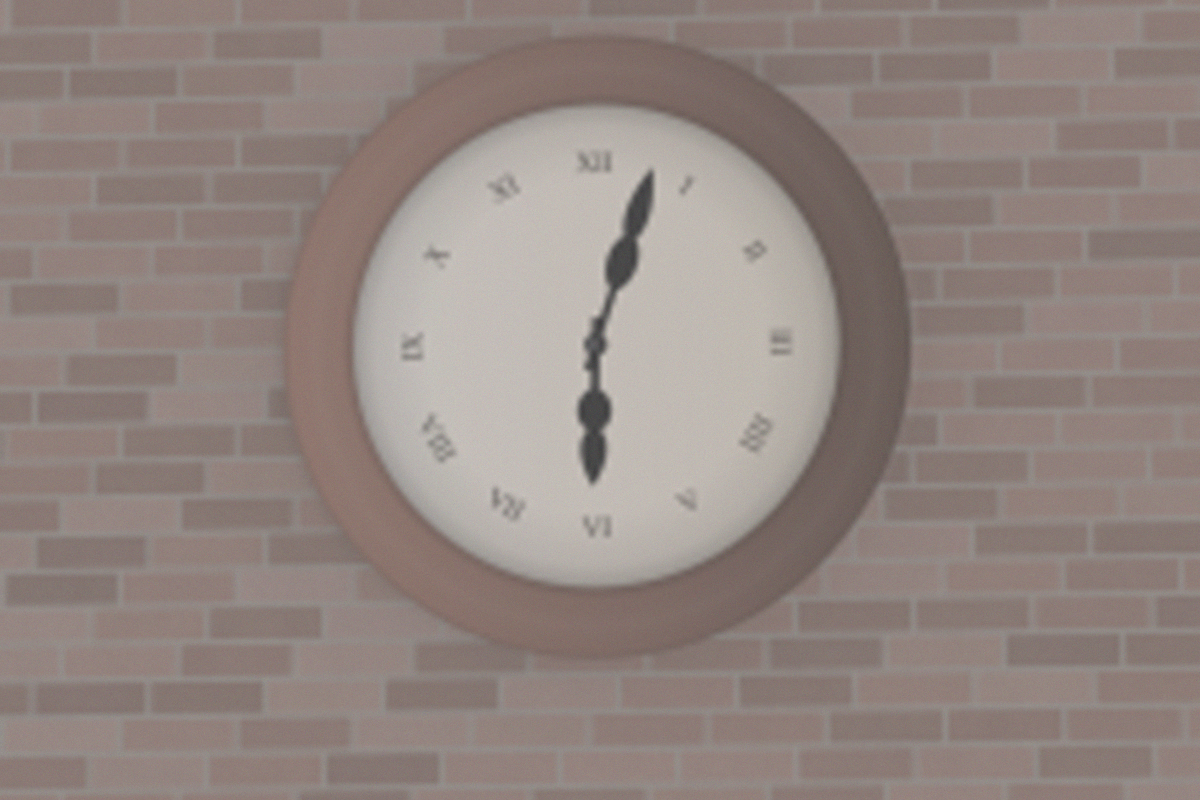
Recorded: {"hour": 6, "minute": 3}
